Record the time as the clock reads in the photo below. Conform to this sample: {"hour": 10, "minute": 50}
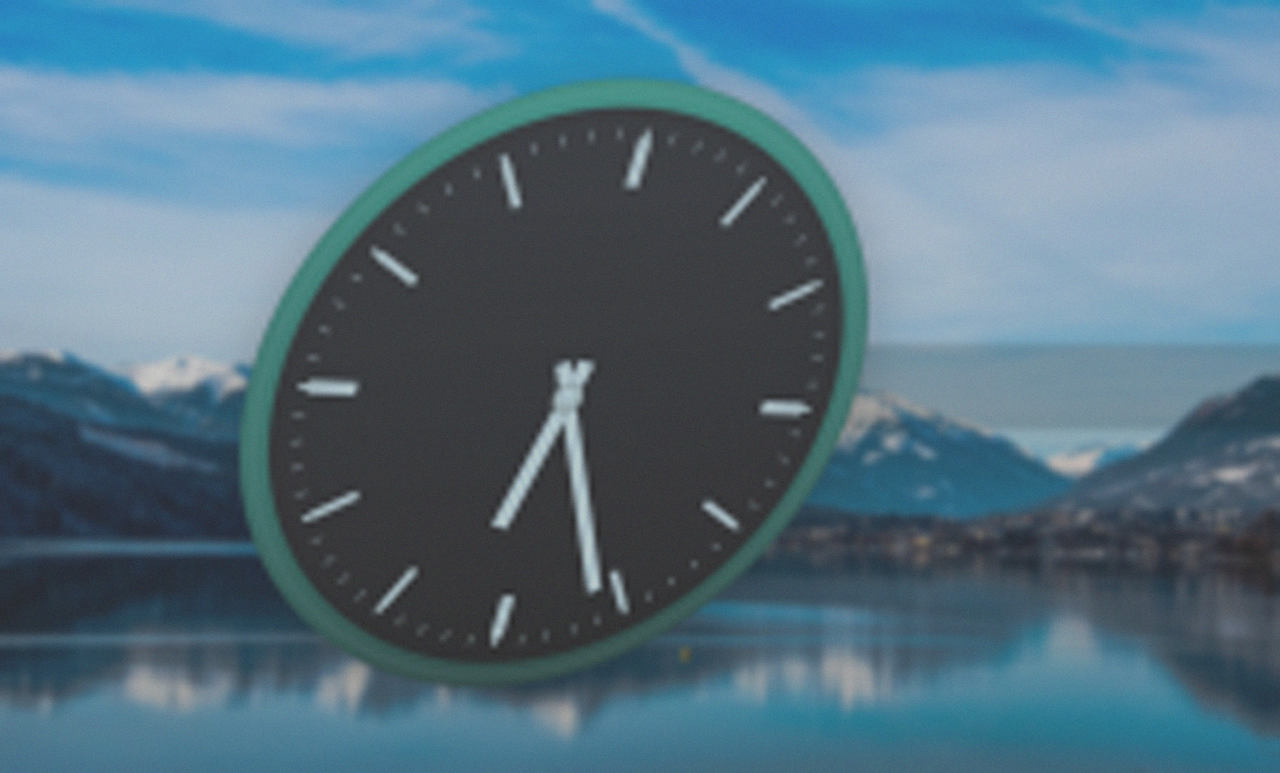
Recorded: {"hour": 6, "minute": 26}
